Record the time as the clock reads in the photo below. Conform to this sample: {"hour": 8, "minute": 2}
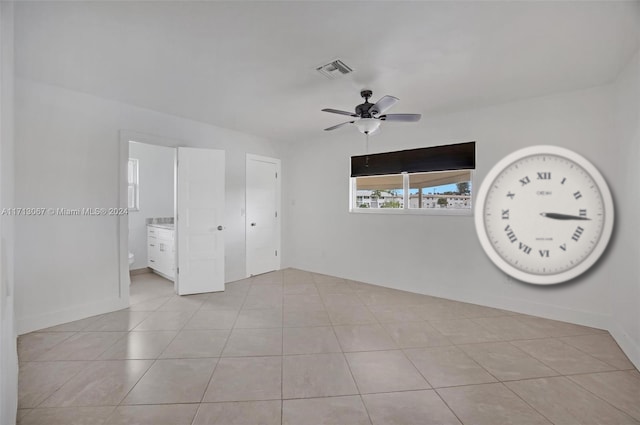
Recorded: {"hour": 3, "minute": 16}
